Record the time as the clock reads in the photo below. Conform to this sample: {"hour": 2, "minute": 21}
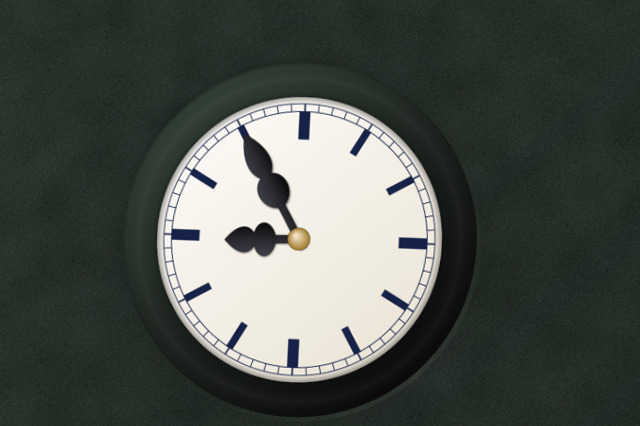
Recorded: {"hour": 8, "minute": 55}
